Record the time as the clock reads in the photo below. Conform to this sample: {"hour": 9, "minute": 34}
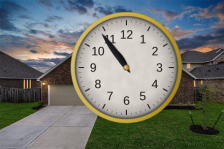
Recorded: {"hour": 10, "minute": 54}
